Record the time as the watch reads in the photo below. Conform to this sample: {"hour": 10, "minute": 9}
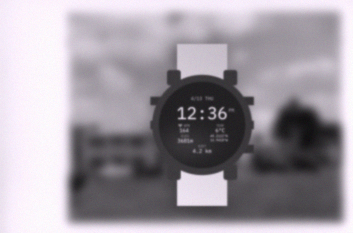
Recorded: {"hour": 12, "minute": 36}
